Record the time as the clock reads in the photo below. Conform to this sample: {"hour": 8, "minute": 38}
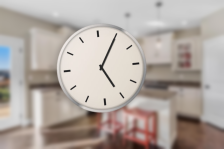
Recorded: {"hour": 5, "minute": 5}
